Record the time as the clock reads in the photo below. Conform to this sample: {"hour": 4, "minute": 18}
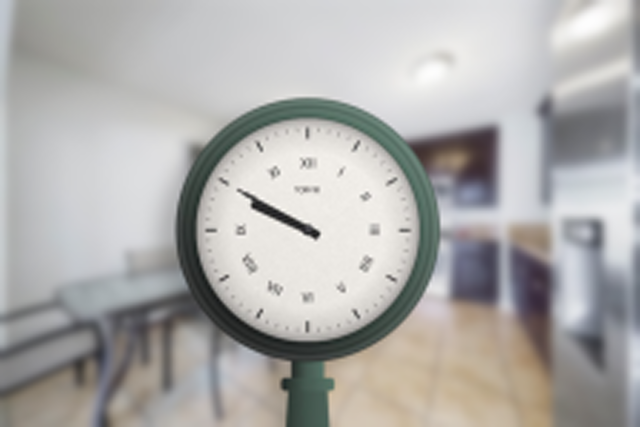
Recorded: {"hour": 9, "minute": 50}
